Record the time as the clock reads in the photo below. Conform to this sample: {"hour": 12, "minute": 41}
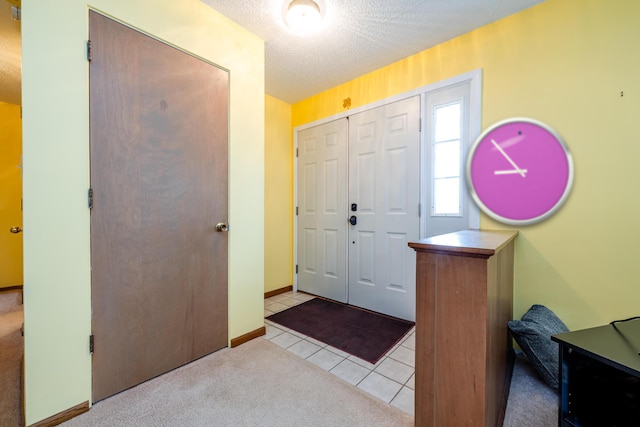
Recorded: {"hour": 8, "minute": 53}
